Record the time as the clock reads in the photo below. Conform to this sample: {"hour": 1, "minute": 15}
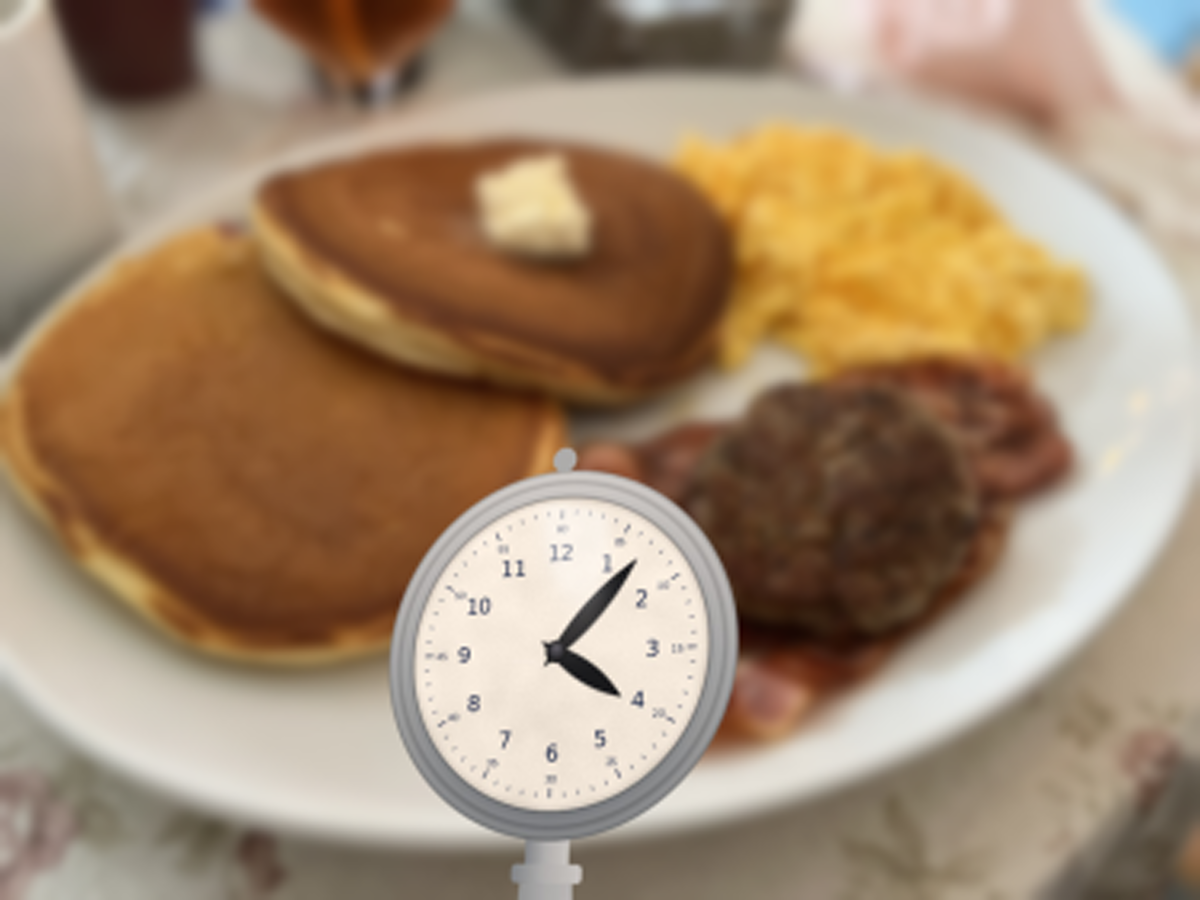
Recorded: {"hour": 4, "minute": 7}
